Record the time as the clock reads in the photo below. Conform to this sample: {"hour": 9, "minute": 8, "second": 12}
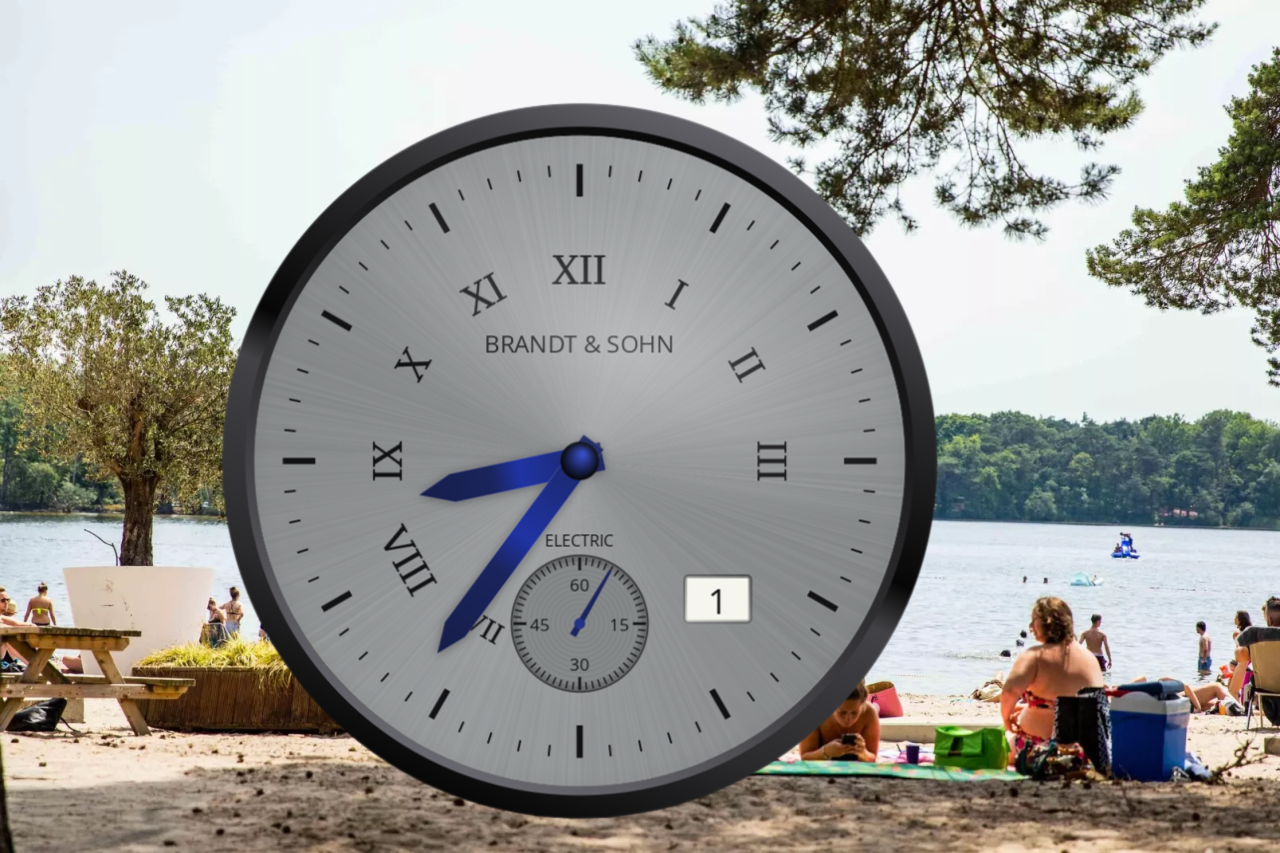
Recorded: {"hour": 8, "minute": 36, "second": 5}
